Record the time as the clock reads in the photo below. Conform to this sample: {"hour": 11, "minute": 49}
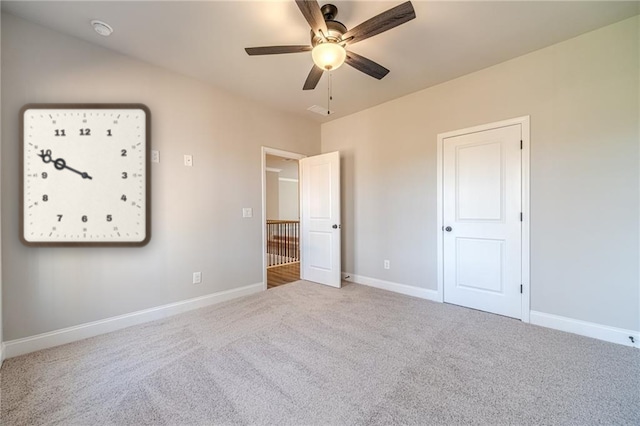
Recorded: {"hour": 9, "minute": 49}
